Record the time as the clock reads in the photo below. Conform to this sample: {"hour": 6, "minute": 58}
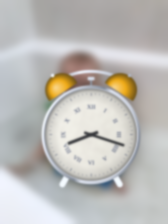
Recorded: {"hour": 8, "minute": 18}
